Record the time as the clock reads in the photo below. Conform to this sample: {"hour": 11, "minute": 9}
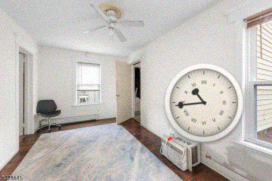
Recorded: {"hour": 10, "minute": 44}
